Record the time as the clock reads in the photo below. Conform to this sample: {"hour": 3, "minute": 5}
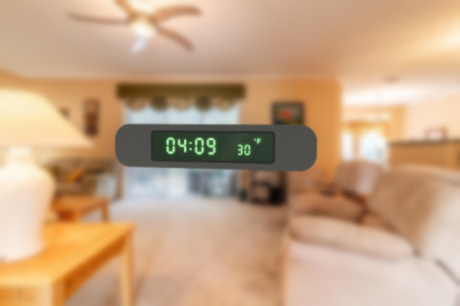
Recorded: {"hour": 4, "minute": 9}
